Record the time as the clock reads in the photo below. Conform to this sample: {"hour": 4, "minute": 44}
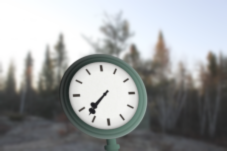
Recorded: {"hour": 7, "minute": 37}
